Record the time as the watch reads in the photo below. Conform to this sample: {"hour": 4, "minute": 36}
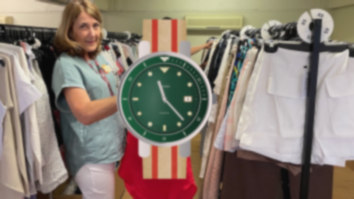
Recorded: {"hour": 11, "minute": 23}
